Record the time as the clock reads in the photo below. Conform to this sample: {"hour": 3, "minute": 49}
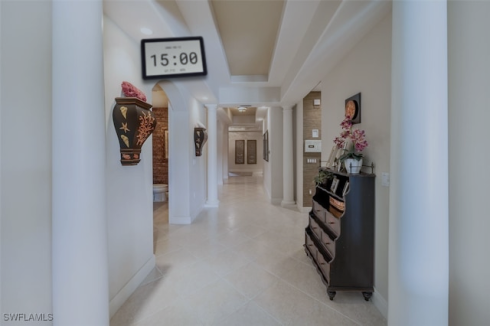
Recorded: {"hour": 15, "minute": 0}
